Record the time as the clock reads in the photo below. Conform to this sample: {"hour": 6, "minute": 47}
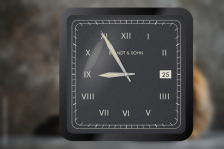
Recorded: {"hour": 8, "minute": 55}
